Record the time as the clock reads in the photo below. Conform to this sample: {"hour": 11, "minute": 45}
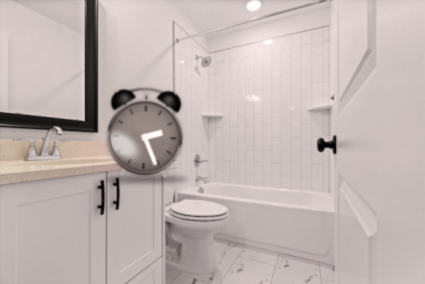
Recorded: {"hour": 2, "minute": 26}
